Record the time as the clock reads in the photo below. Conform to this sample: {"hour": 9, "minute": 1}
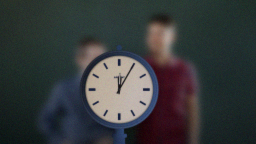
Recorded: {"hour": 12, "minute": 5}
